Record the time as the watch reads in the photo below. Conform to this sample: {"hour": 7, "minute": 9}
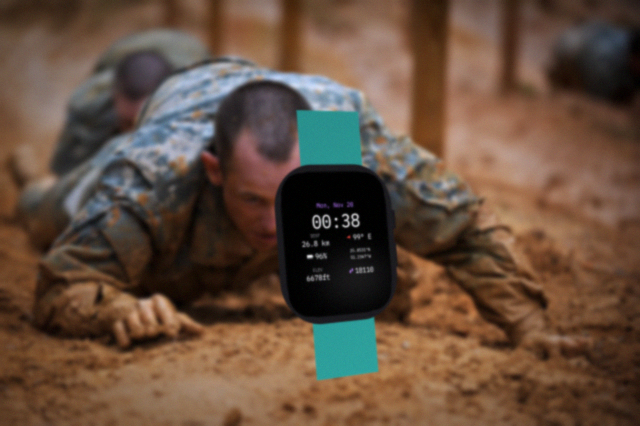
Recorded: {"hour": 0, "minute": 38}
